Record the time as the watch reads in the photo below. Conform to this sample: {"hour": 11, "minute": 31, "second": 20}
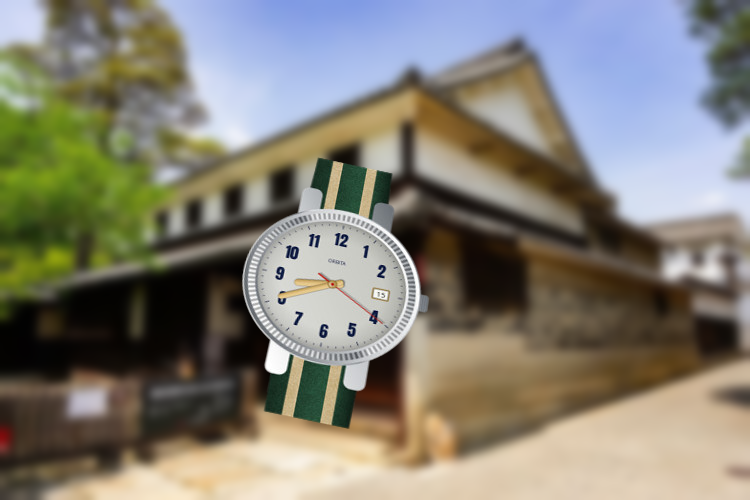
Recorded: {"hour": 8, "minute": 40, "second": 20}
